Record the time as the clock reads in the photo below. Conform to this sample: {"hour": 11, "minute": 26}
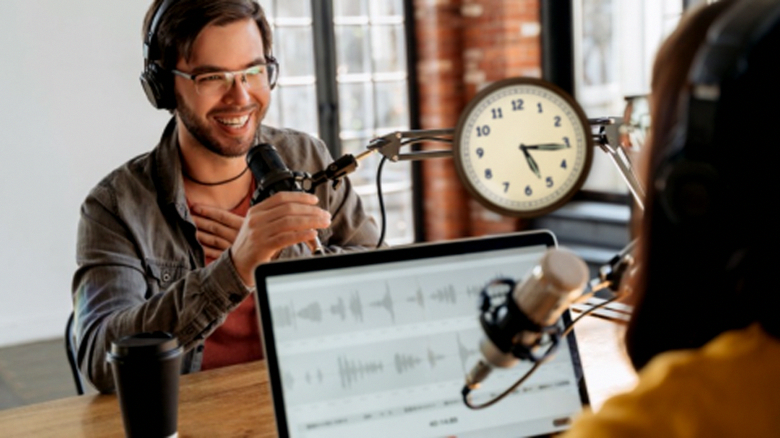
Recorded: {"hour": 5, "minute": 16}
